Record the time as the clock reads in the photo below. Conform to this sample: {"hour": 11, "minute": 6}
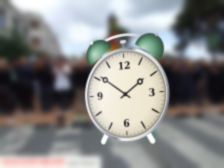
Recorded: {"hour": 1, "minute": 51}
